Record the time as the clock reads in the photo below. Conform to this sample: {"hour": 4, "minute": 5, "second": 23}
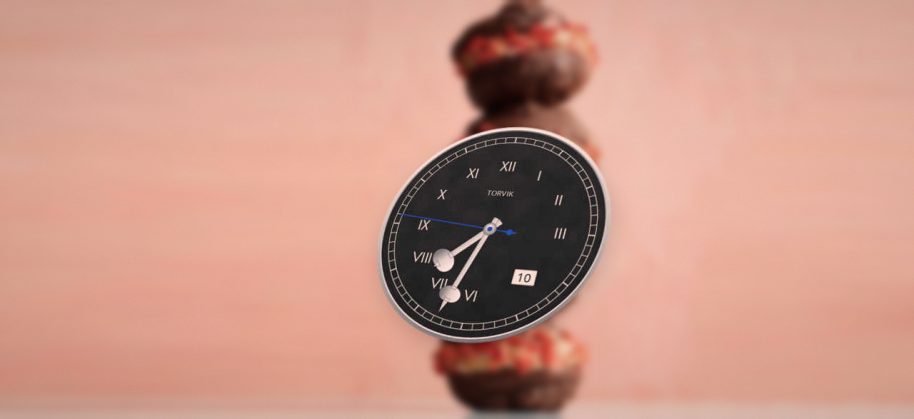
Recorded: {"hour": 7, "minute": 32, "second": 46}
